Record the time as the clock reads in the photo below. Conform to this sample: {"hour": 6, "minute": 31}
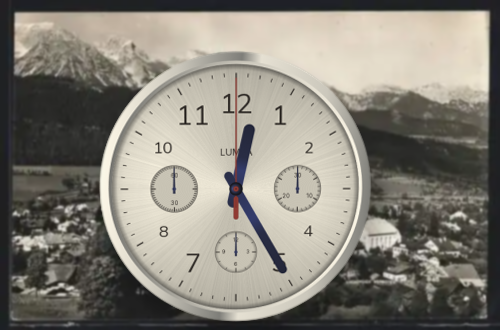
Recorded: {"hour": 12, "minute": 25}
